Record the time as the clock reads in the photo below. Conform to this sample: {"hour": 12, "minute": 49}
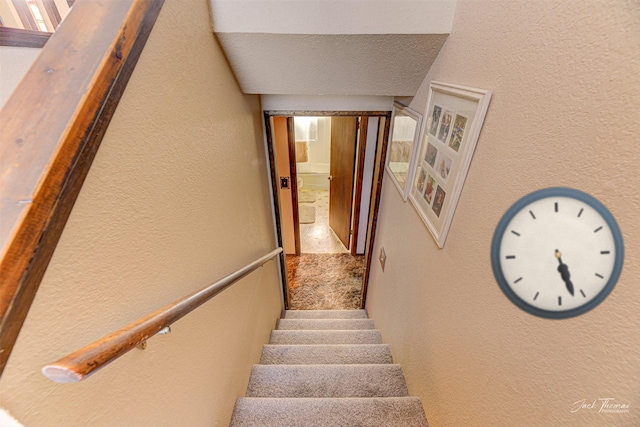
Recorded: {"hour": 5, "minute": 27}
